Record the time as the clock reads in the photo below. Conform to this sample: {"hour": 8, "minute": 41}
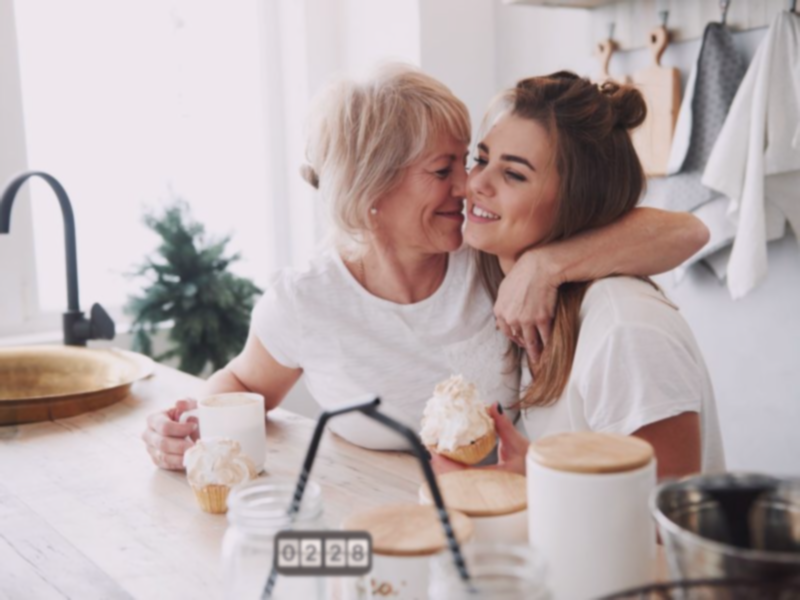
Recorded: {"hour": 2, "minute": 28}
